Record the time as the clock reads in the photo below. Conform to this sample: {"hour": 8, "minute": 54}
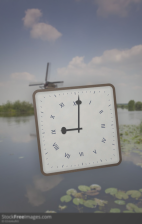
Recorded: {"hour": 9, "minute": 1}
